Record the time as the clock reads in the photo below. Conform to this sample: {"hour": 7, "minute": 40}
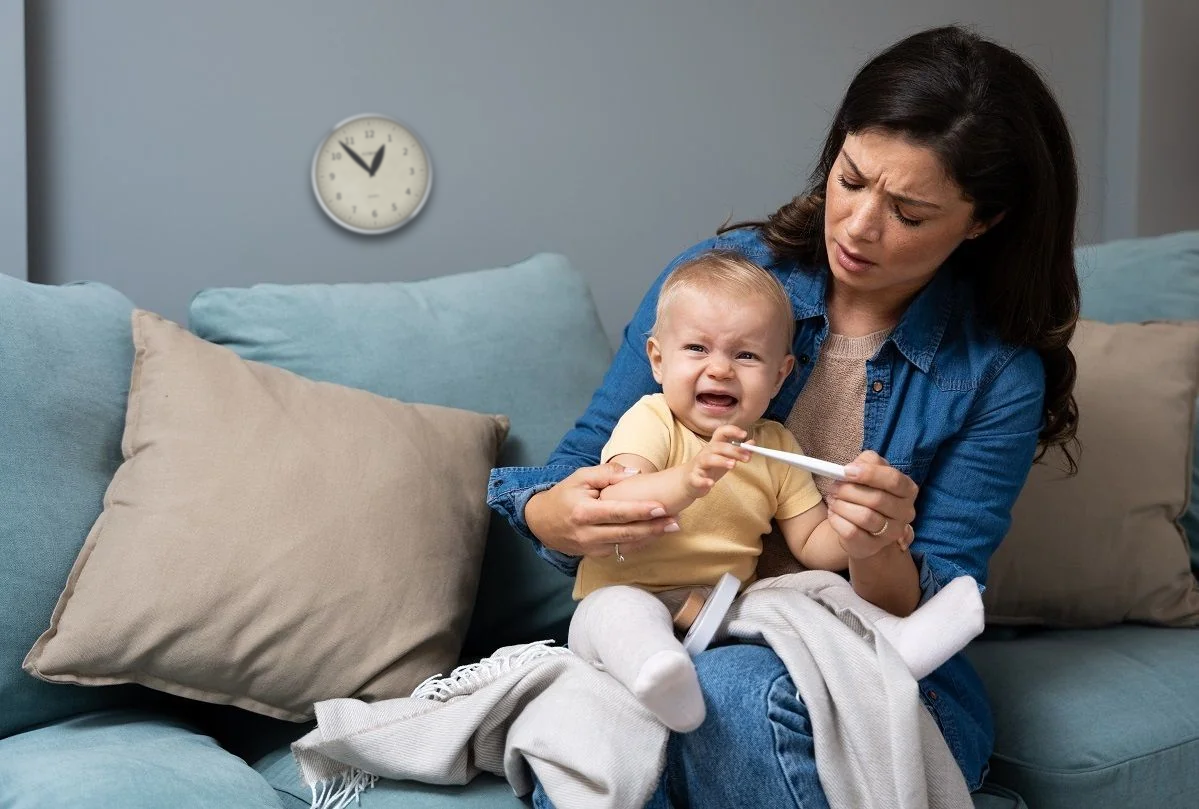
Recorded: {"hour": 12, "minute": 53}
